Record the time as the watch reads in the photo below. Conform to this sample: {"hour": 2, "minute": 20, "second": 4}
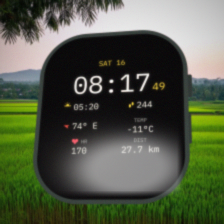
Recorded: {"hour": 8, "minute": 17, "second": 49}
